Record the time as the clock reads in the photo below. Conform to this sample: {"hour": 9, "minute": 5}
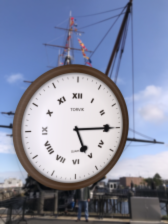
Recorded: {"hour": 5, "minute": 15}
